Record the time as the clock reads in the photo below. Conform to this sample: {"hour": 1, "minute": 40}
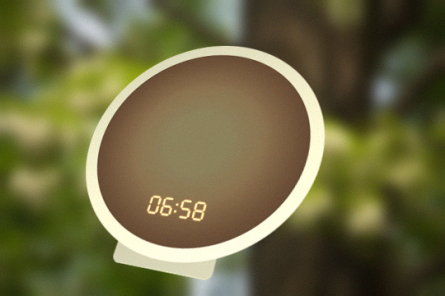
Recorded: {"hour": 6, "minute": 58}
